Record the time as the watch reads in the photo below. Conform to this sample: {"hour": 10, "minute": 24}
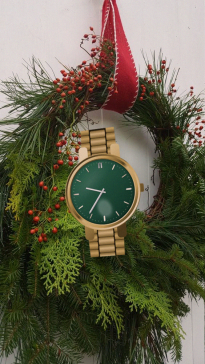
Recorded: {"hour": 9, "minute": 36}
